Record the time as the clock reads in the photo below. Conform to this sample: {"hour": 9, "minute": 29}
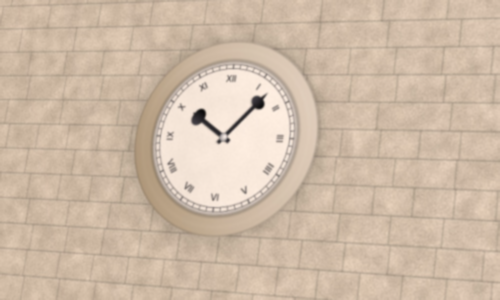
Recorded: {"hour": 10, "minute": 7}
